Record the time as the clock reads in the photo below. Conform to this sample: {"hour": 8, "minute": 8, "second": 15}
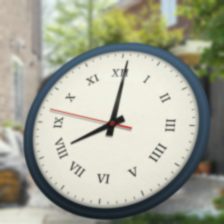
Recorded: {"hour": 8, "minute": 0, "second": 47}
